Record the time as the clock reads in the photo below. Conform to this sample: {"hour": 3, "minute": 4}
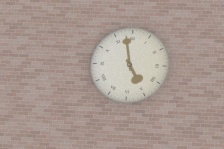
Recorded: {"hour": 4, "minute": 58}
